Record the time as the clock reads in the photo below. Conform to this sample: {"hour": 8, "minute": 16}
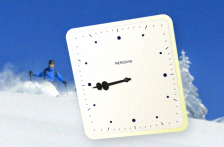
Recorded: {"hour": 8, "minute": 44}
